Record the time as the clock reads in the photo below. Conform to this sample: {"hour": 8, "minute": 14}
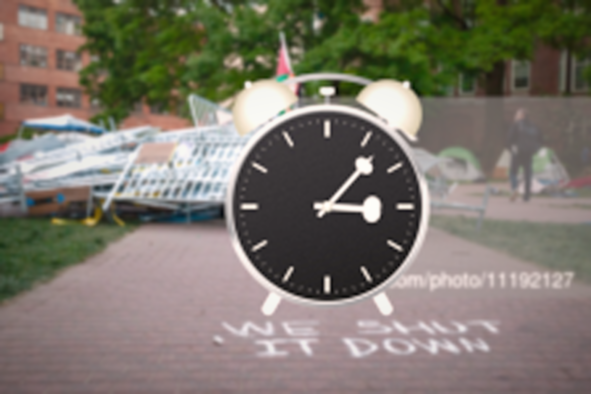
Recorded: {"hour": 3, "minute": 7}
